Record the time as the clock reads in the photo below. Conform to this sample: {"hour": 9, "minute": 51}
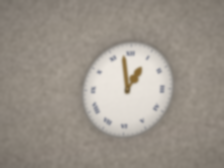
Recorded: {"hour": 12, "minute": 58}
